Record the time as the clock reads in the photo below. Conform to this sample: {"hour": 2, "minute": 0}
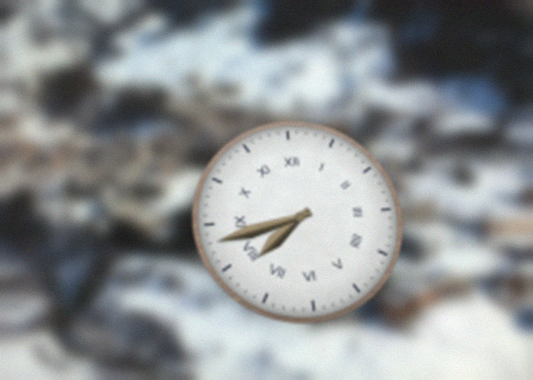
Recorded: {"hour": 7, "minute": 43}
